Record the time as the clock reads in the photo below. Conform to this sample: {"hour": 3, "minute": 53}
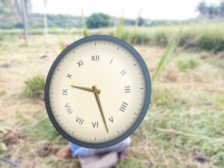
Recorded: {"hour": 9, "minute": 27}
